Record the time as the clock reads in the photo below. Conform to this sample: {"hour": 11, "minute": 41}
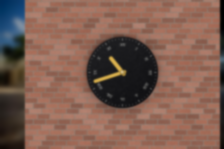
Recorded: {"hour": 10, "minute": 42}
